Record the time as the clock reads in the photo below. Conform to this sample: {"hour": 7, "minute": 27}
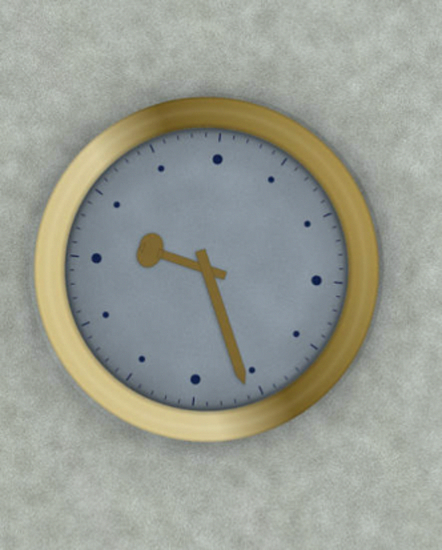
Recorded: {"hour": 9, "minute": 26}
